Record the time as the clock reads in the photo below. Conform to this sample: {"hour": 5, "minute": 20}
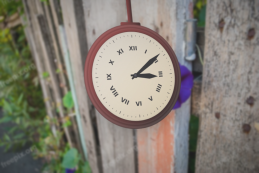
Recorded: {"hour": 3, "minute": 9}
